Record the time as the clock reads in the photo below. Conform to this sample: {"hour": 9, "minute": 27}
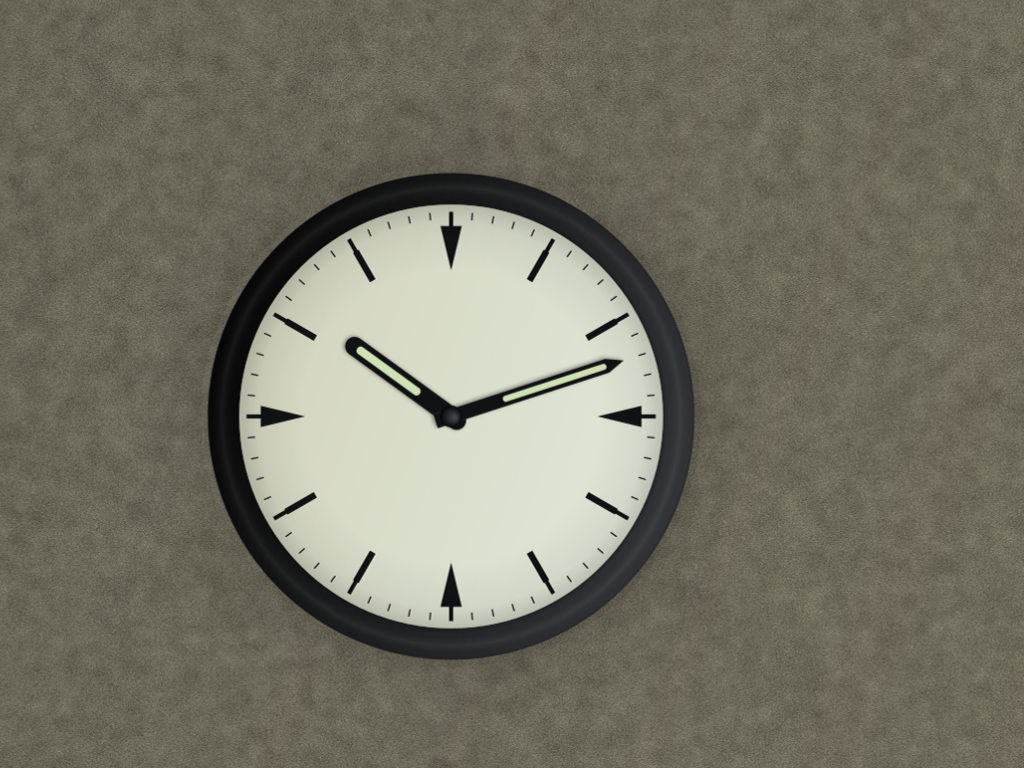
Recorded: {"hour": 10, "minute": 12}
